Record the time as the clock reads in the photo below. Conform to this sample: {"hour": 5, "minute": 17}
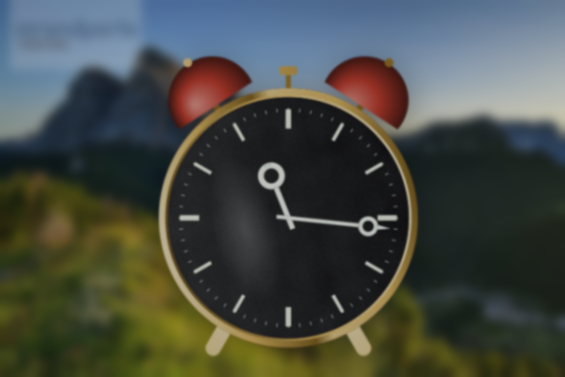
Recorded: {"hour": 11, "minute": 16}
